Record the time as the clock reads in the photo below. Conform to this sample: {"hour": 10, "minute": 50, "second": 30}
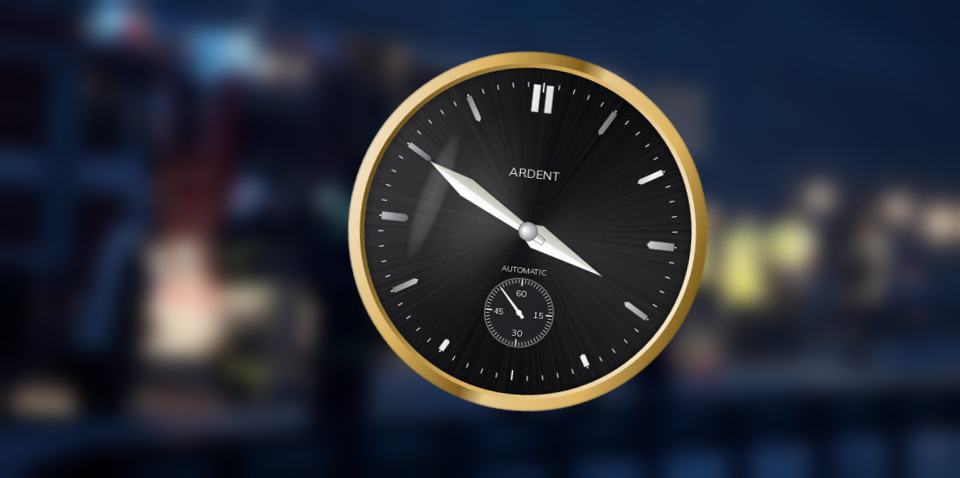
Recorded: {"hour": 3, "minute": 49, "second": 53}
